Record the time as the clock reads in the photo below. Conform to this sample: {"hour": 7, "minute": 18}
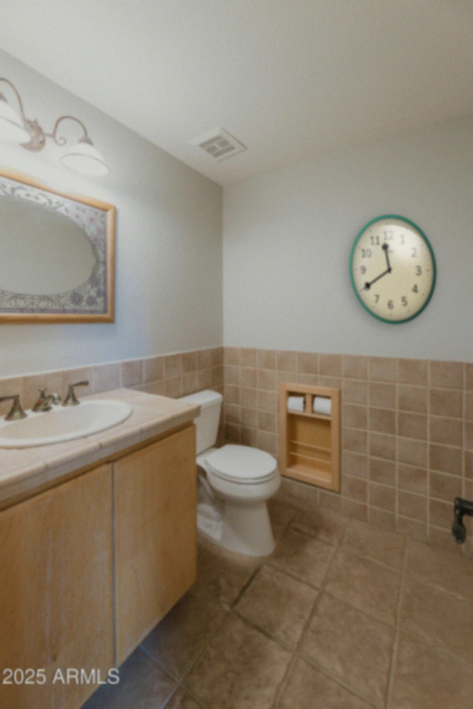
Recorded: {"hour": 11, "minute": 40}
